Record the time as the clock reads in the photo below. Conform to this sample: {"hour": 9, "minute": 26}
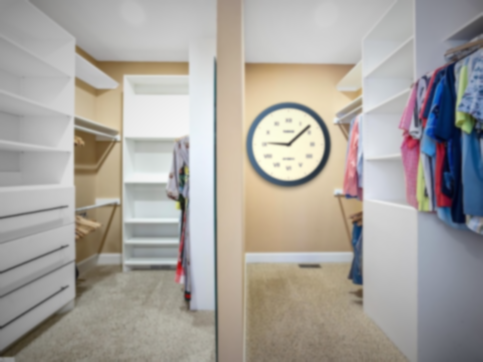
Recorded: {"hour": 9, "minute": 8}
